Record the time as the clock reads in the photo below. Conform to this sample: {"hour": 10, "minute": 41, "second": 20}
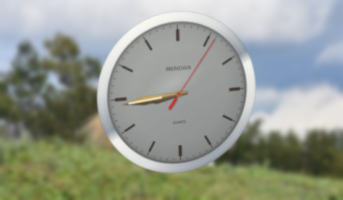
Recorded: {"hour": 8, "minute": 44, "second": 6}
